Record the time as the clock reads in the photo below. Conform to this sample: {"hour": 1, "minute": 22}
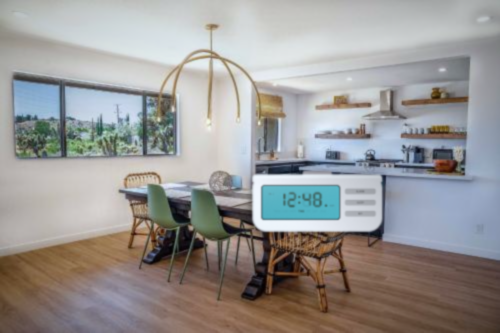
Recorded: {"hour": 12, "minute": 48}
